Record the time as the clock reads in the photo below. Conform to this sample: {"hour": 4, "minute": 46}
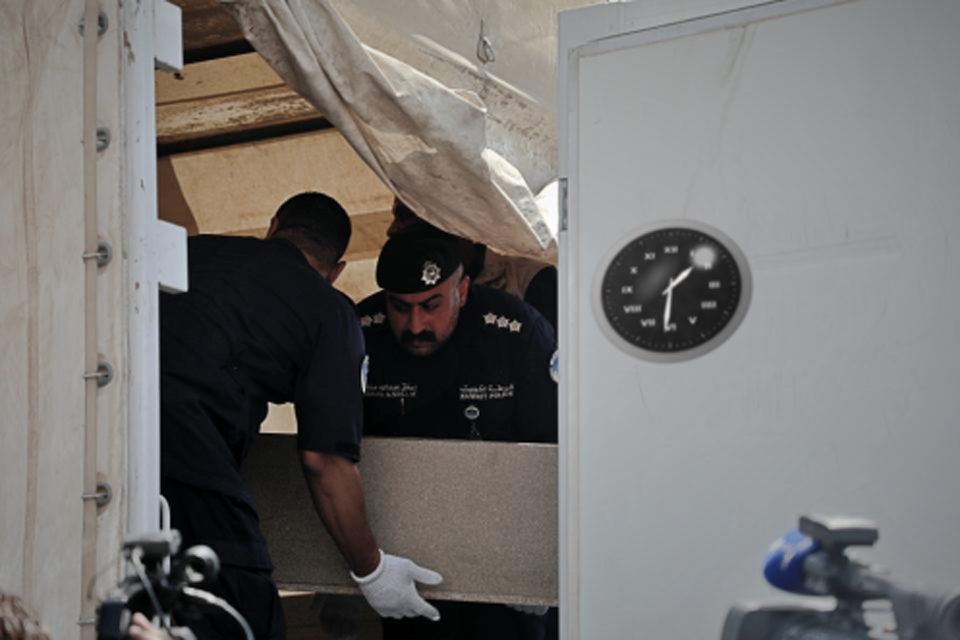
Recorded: {"hour": 1, "minute": 31}
